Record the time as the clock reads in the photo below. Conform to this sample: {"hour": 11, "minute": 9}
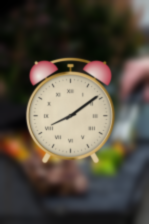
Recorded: {"hour": 8, "minute": 9}
